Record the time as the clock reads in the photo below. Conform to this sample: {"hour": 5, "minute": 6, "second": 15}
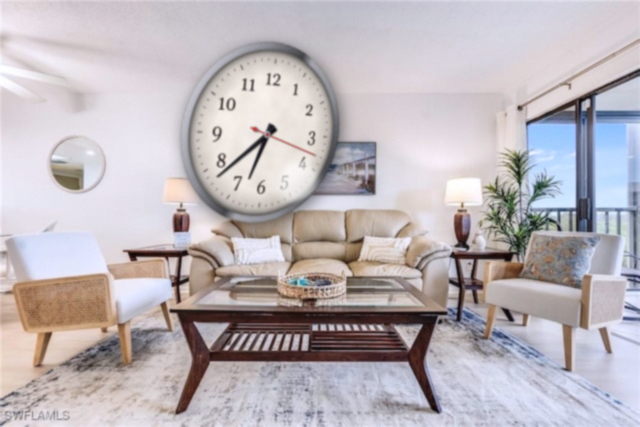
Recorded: {"hour": 6, "minute": 38, "second": 18}
